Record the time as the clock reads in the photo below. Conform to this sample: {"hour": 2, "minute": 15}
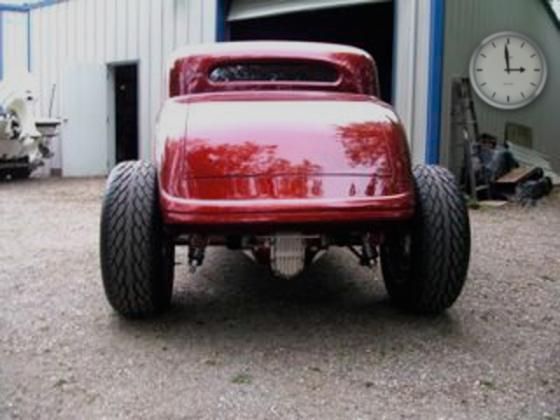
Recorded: {"hour": 2, "minute": 59}
